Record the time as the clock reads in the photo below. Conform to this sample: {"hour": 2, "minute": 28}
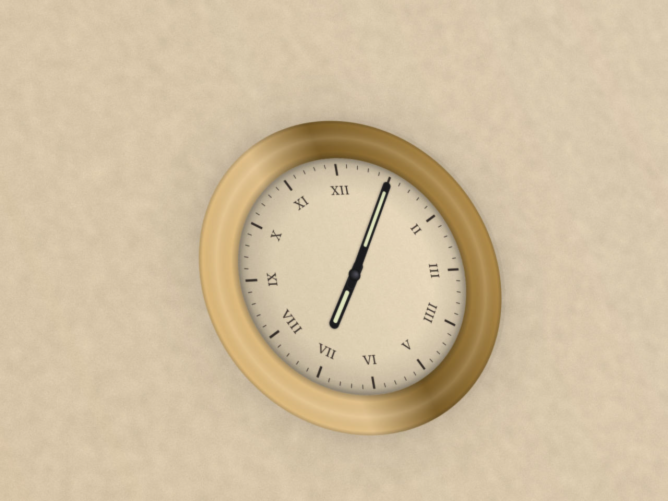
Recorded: {"hour": 7, "minute": 5}
